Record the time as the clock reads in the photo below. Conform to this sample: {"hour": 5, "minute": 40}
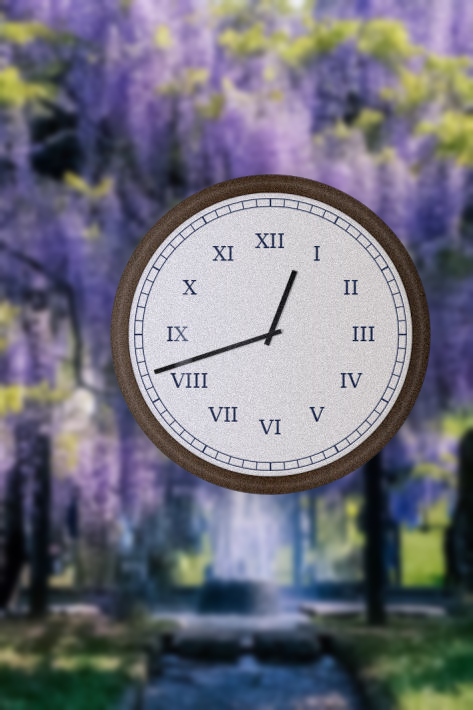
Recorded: {"hour": 12, "minute": 42}
